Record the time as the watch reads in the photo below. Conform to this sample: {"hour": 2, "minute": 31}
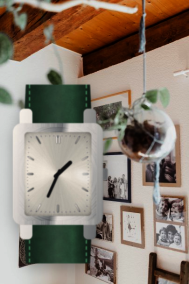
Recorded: {"hour": 1, "minute": 34}
